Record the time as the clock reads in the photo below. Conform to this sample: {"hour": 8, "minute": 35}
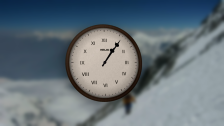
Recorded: {"hour": 1, "minute": 6}
